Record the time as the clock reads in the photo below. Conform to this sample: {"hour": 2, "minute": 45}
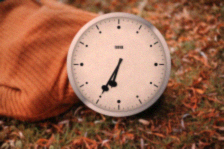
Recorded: {"hour": 6, "minute": 35}
